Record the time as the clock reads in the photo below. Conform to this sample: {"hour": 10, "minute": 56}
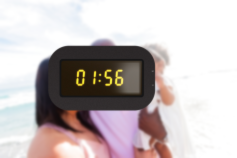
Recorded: {"hour": 1, "minute": 56}
